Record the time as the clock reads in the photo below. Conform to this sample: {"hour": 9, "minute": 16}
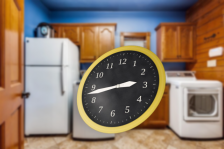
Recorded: {"hour": 2, "minute": 43}
